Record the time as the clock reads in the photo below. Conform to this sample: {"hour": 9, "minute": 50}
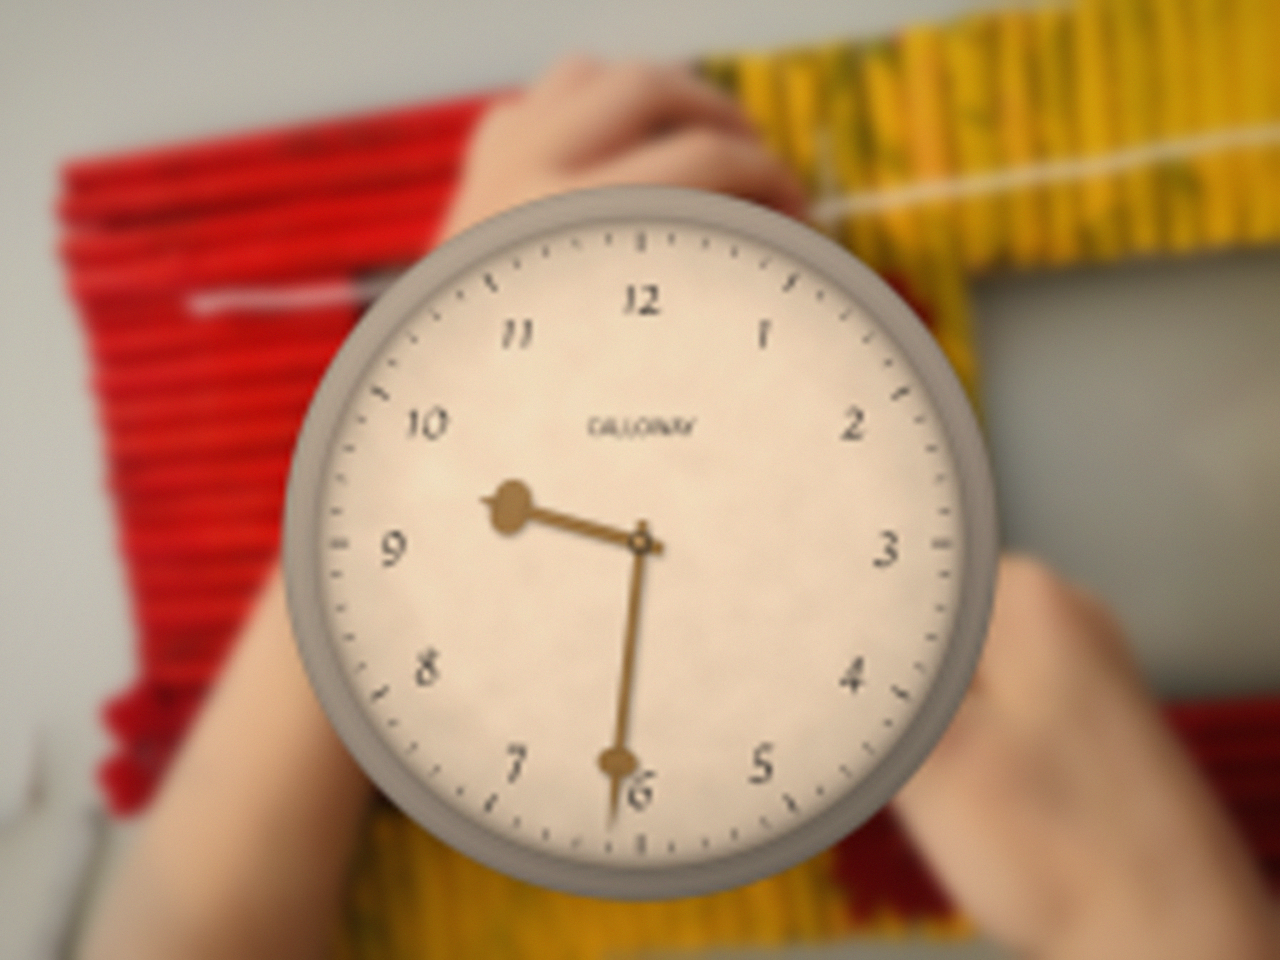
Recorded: {"hour": 9, "minute": 31}
